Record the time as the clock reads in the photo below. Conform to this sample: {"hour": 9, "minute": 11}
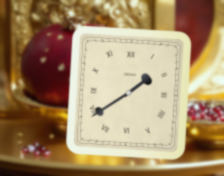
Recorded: {"hour": 1, "minute": 39}
